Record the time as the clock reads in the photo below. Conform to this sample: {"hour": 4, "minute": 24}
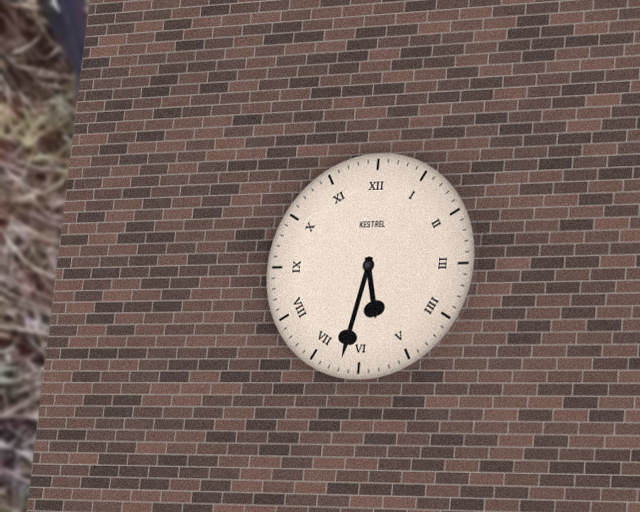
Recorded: {"hour": 5, "minute": 32}
